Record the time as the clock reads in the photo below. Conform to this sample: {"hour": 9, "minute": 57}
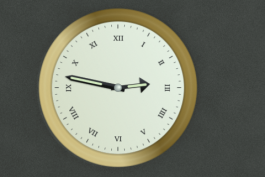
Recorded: {"hour": 2, "minute": 47}
